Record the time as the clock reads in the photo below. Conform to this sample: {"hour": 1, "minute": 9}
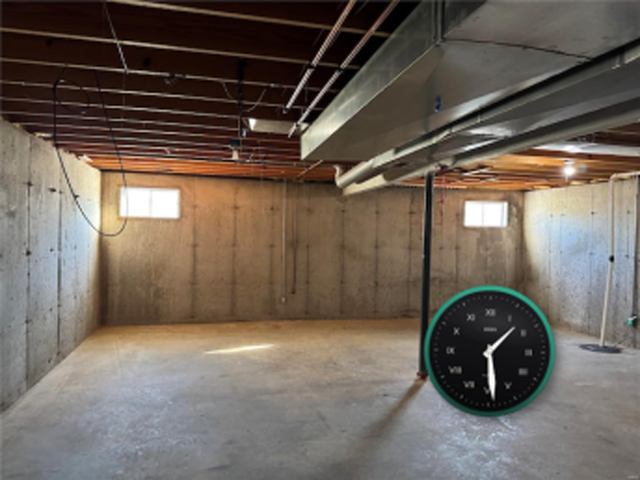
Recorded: {"hour": 1, "minute": 29}
